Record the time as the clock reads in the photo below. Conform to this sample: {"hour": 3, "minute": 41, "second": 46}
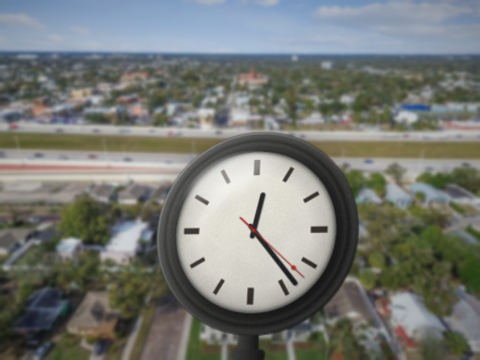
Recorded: {"hour": 12, "minute": 23, "second": 22}
